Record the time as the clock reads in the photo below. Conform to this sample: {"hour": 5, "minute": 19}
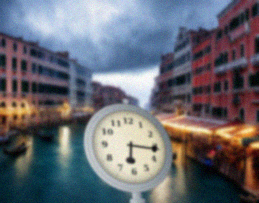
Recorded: {"hour": 6, "minute": 16}
